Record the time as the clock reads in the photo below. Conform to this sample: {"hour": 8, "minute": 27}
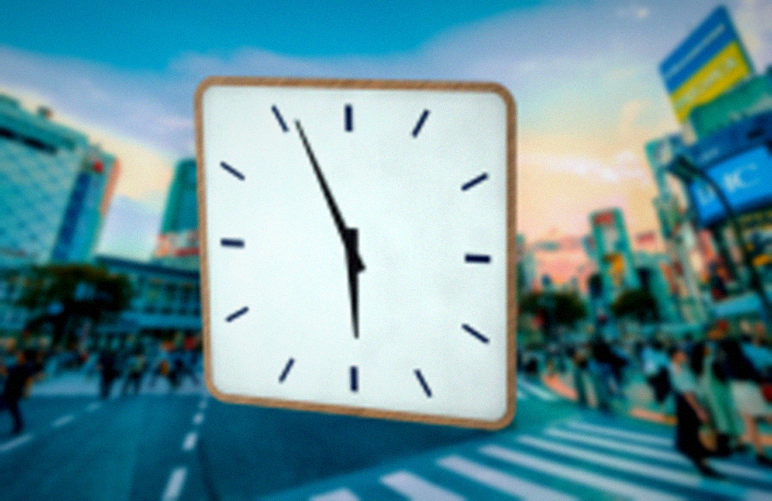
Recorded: {"hour": 5, "minute": 56}
